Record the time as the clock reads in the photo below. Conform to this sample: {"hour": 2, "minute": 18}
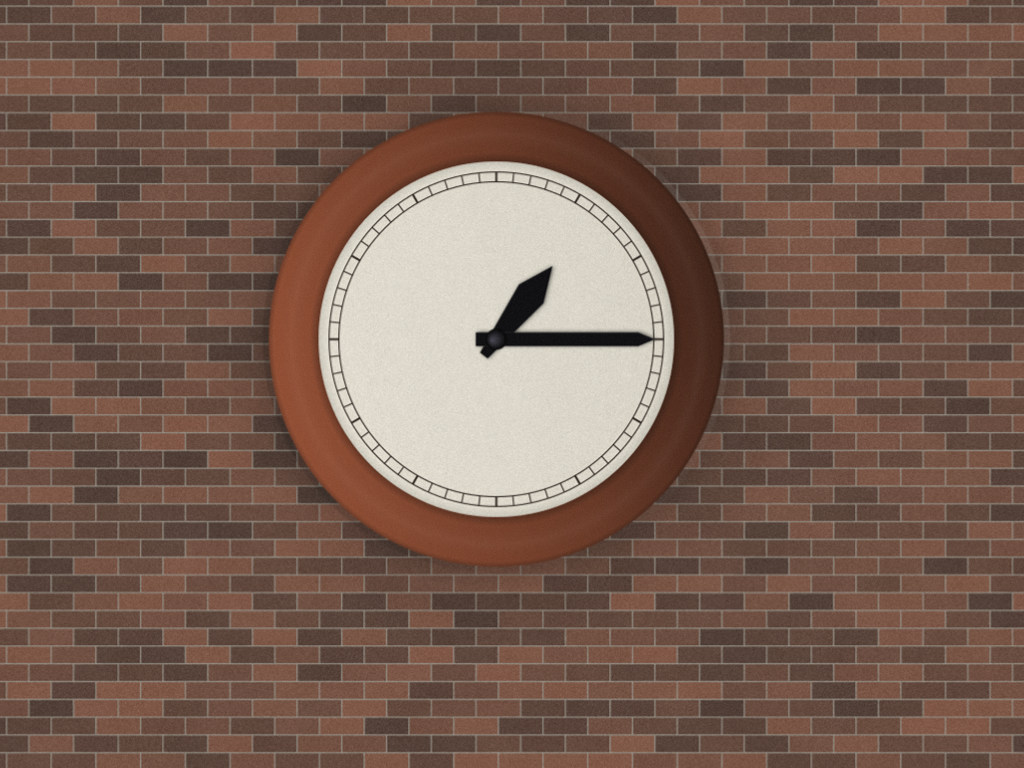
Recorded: {"hour": 1, "minute": 15}
